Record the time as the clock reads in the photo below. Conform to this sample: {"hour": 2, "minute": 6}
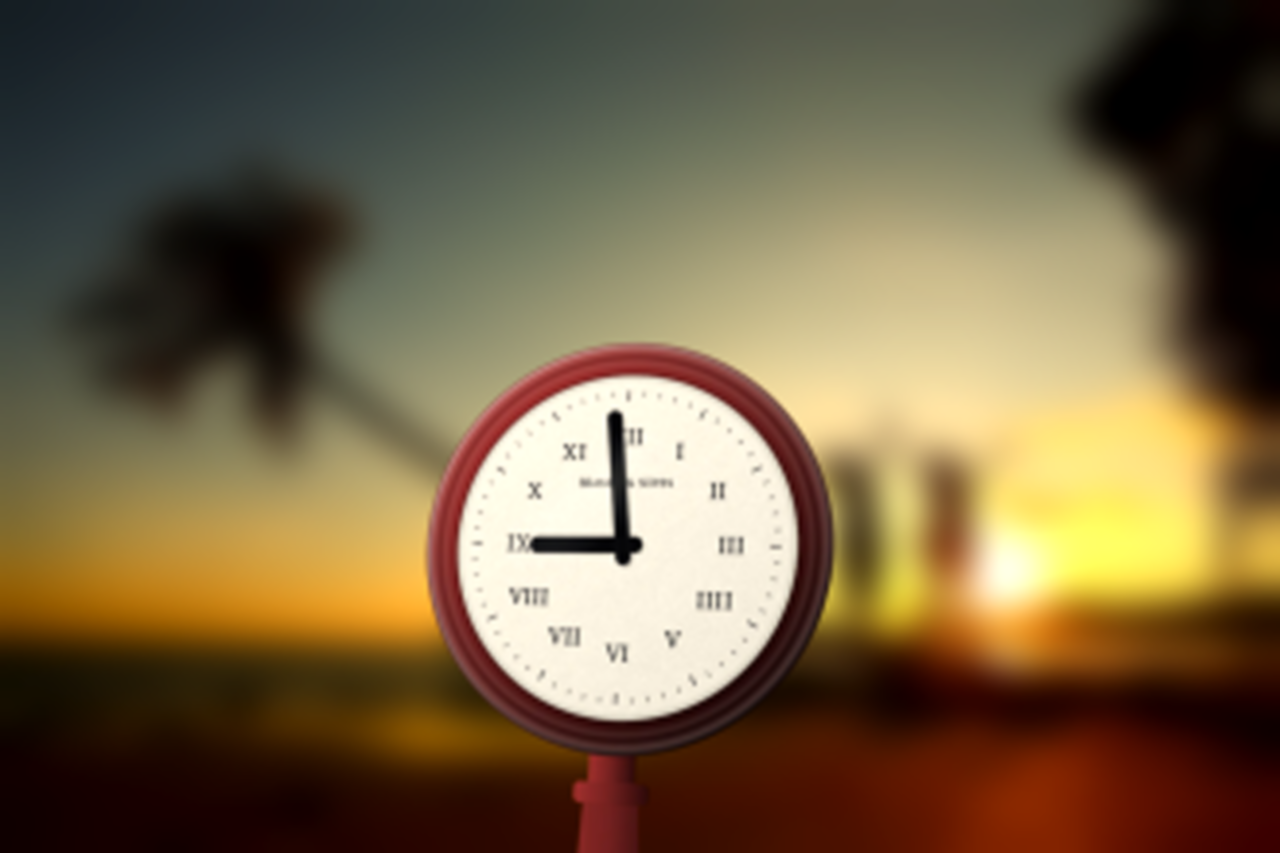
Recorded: {"hour": 8, "minute": 59}
